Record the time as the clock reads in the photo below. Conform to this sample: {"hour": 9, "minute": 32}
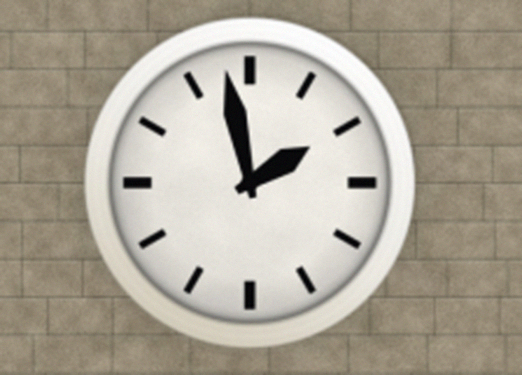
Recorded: {"hour": 1, "minute": 58}
